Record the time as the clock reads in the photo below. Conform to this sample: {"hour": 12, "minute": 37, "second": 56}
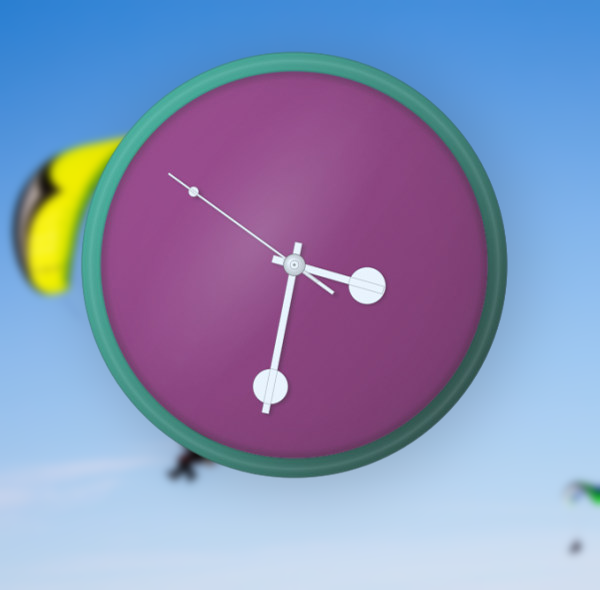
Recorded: {"hour": 3, "minute": 31, "second": 51}
